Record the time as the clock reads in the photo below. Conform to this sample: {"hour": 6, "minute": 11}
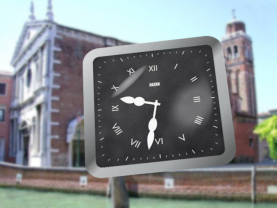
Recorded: {"hour": 9, "minute": 32}
